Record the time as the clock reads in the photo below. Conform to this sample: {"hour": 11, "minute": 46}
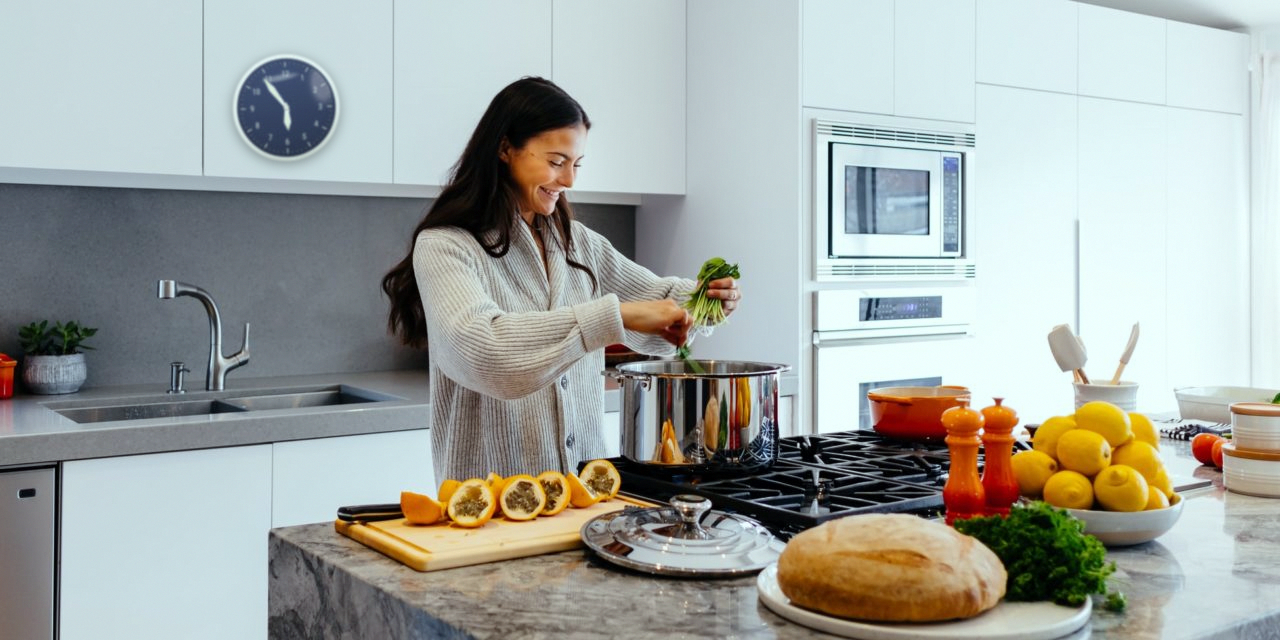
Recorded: {"hour": 5, "minute": 54}
